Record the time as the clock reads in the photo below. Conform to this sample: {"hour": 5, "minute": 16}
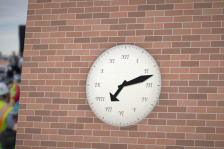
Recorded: {"hour": 7, "minute": 12}
